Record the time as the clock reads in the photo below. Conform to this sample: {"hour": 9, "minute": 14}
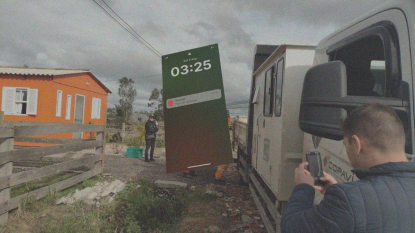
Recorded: {"hour": 3, "minute": 25}
